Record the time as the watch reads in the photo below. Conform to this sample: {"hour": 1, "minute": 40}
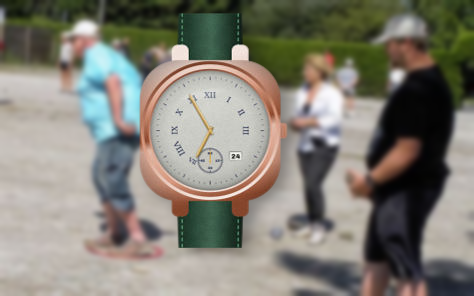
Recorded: {"hour": 6, "minute": 55}
